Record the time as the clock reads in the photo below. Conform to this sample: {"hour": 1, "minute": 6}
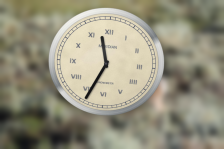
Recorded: {"hour": 11, "minute": 34}
